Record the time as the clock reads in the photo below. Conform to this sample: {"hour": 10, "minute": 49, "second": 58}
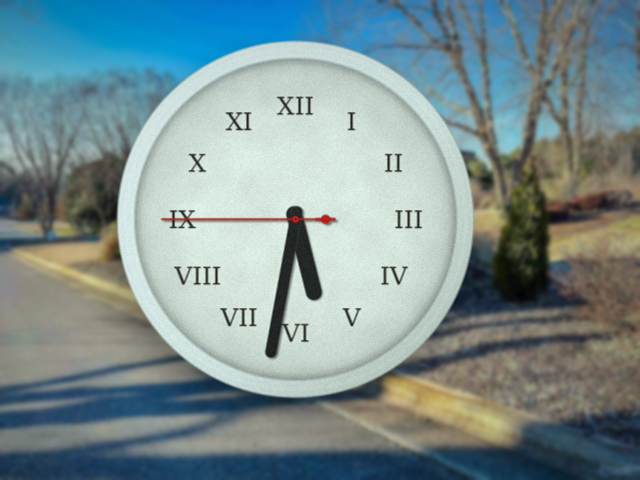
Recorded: {"hour": 5, "minute": 31, "second": 45}
